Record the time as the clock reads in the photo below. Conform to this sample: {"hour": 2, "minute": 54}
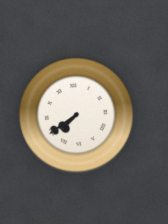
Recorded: {"hour": 7, "minute": 40}
